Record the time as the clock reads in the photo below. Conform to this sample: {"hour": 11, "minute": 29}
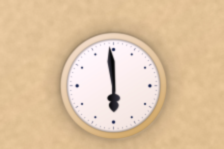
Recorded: {"hour": 5, "minute": 59}
